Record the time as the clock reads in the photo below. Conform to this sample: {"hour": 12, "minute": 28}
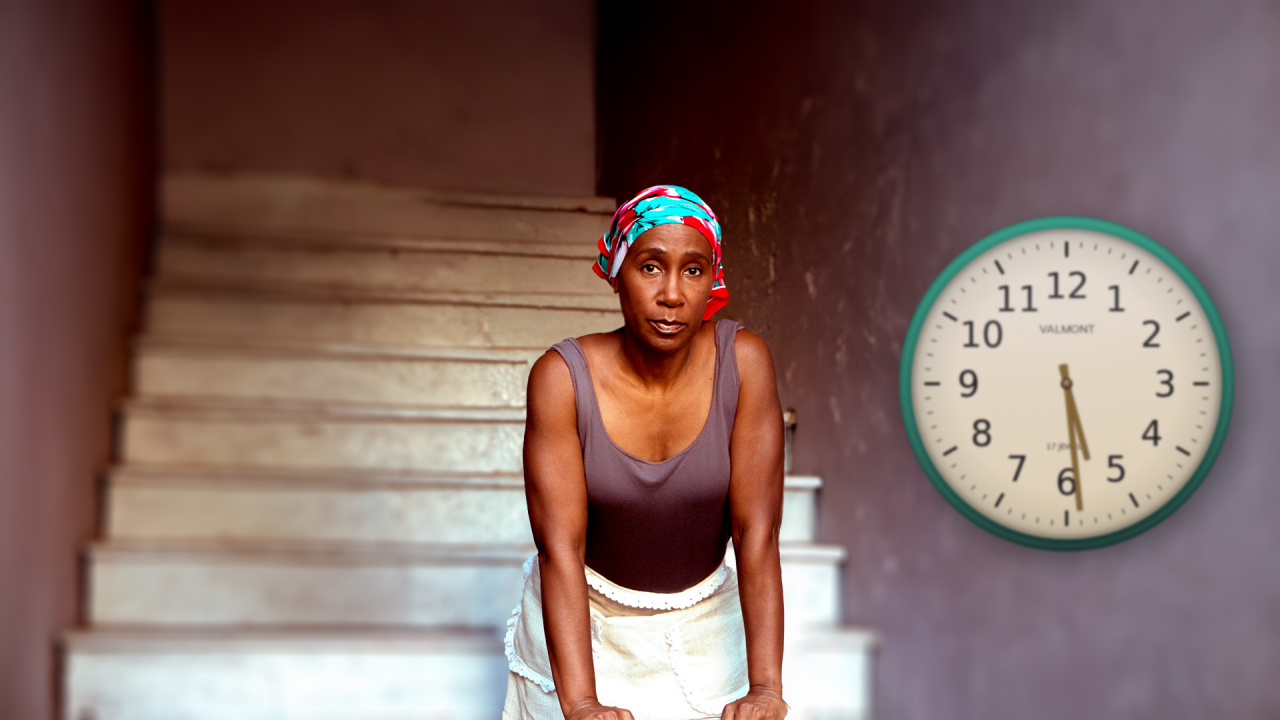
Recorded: {"hour": 5, "minute": 29}
